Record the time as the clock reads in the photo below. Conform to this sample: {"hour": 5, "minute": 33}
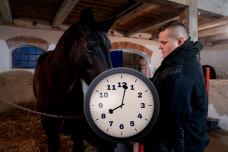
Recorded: {"hour": 8, "minute": 2}
